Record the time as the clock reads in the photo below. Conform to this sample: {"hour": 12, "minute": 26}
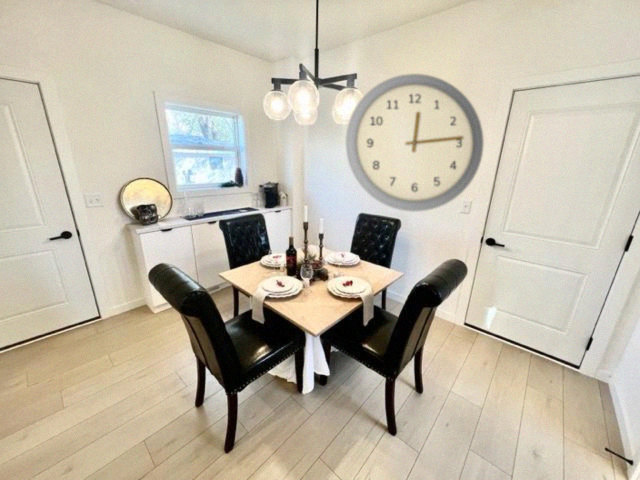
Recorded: {"hour": 12, "minute": 14}
